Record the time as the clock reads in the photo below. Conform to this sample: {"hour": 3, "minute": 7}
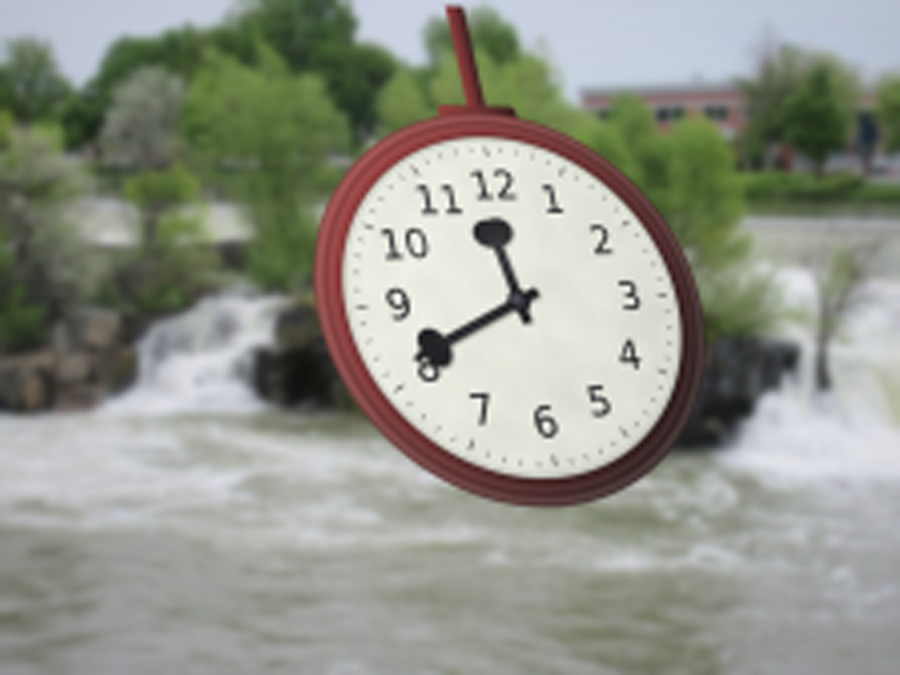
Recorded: {"hour": 11, "minute": 41}
